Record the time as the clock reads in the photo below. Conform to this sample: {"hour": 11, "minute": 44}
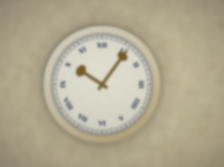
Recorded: {"hour": 10, "minute": 6}
